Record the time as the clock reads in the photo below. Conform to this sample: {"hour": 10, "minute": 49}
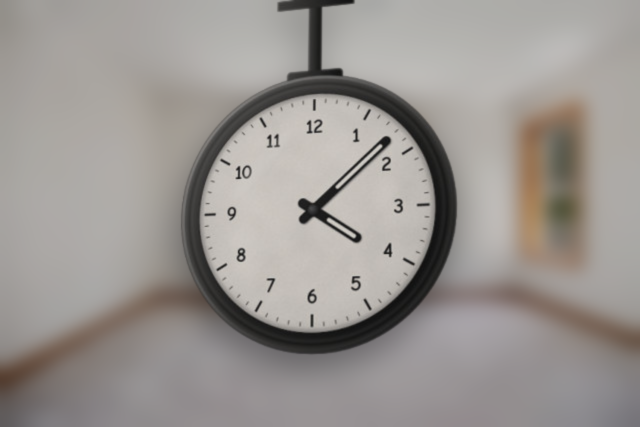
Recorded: {"hour": 4, "minute": 8}
